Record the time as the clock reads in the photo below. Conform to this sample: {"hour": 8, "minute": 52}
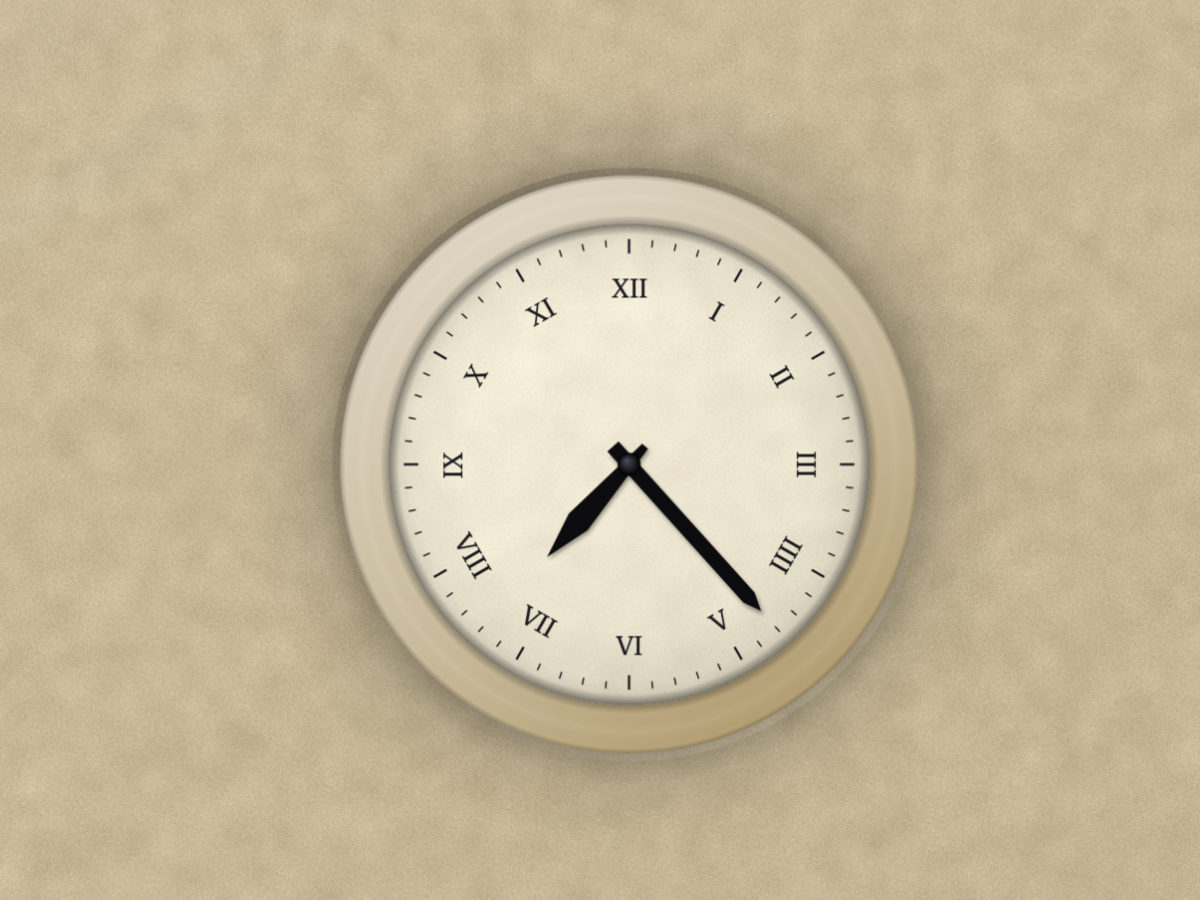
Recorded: {"hour": 7, "minute": 23}
